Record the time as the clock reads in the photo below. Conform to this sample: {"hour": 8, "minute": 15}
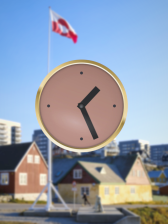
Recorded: {"hour": 1, "minute": 26}
